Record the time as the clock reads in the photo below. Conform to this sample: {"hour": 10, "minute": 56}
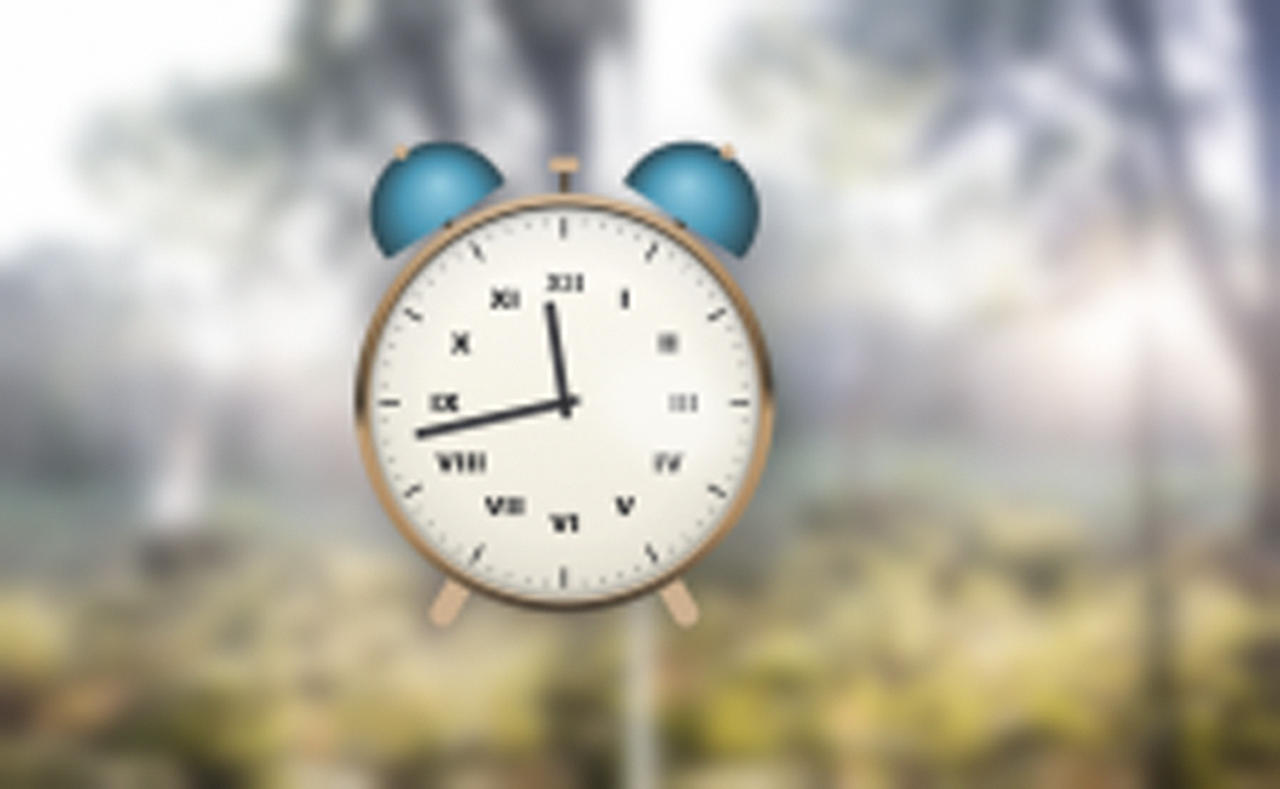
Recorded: {"hour": 11, "minute": 43}
